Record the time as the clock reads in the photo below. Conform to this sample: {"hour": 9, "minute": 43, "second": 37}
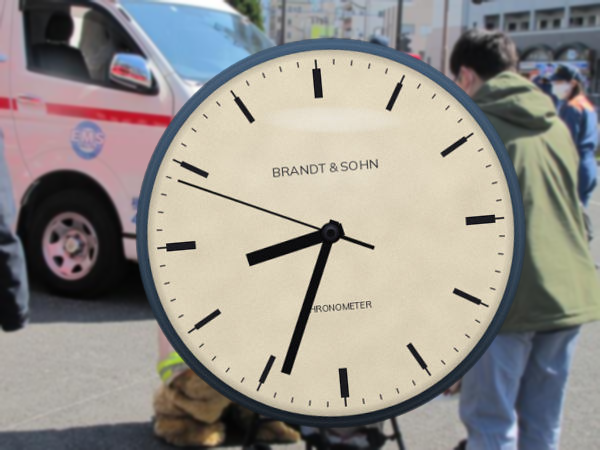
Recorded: {"hour": 8, "minute": 33, "second": 49}
